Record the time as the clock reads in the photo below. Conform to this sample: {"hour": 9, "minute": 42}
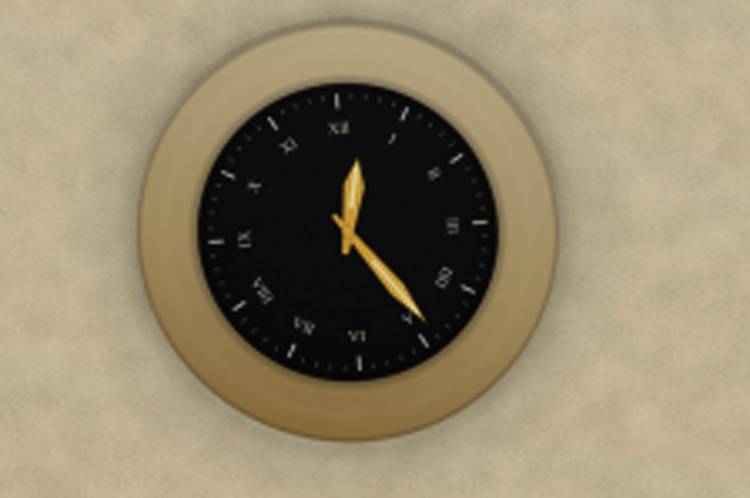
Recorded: {"hour": 12, "minute": 24}
